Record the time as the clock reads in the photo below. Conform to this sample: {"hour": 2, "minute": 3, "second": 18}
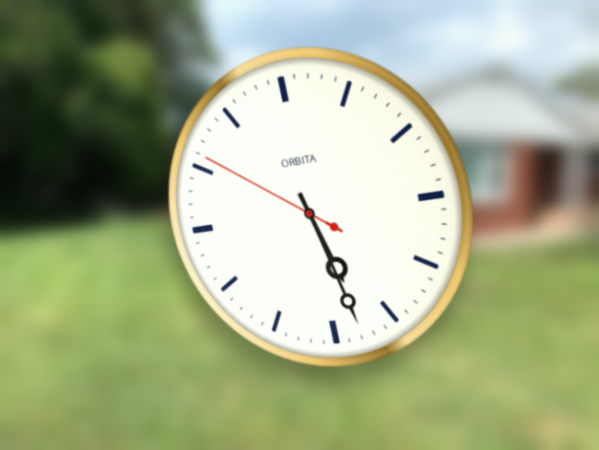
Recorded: {"hour": 5, "minute": 27, "second": 51}
